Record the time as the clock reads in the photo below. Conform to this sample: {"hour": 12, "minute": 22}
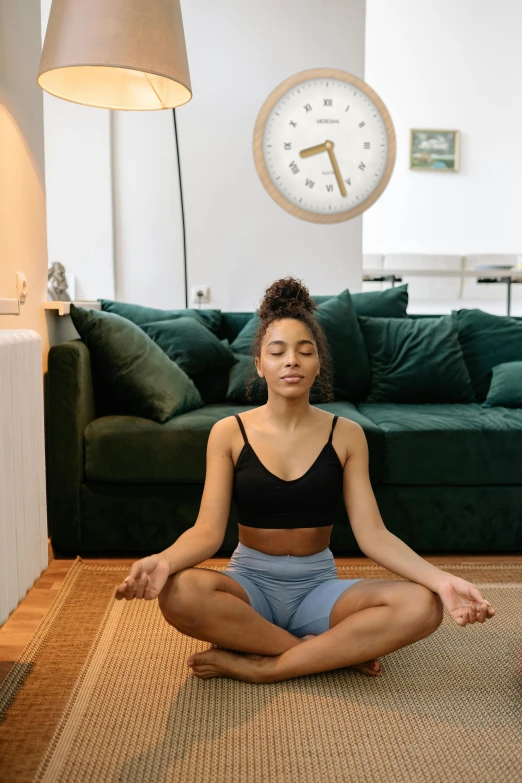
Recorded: {"hour": 8, "minute": 27}
